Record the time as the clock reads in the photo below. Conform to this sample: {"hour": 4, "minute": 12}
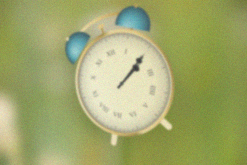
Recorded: {"hour": 2, "minute": 10}
